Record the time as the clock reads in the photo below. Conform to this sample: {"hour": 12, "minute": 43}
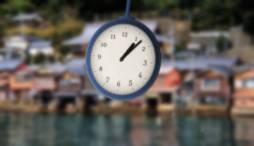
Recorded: {"hour": 1, "minute": 7}
